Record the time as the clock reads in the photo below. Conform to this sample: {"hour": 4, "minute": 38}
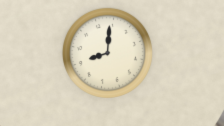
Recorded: {"hour": 9, "minute": 4}
